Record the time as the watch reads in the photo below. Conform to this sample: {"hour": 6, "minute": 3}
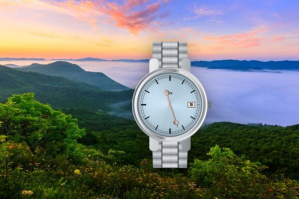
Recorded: {"hour": 11, "minute": 27}
